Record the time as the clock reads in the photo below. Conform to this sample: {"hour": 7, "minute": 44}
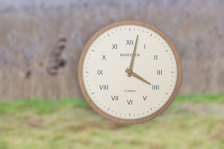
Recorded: {"hour": 4, "minute": 2}
